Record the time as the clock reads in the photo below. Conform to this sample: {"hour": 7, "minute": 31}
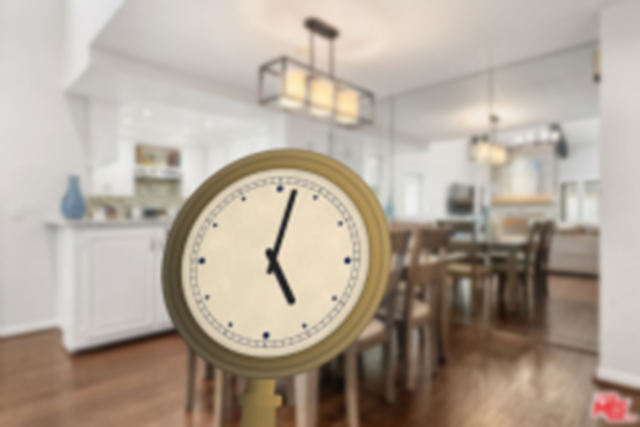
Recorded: {"hour": 5, "minute": 2}
